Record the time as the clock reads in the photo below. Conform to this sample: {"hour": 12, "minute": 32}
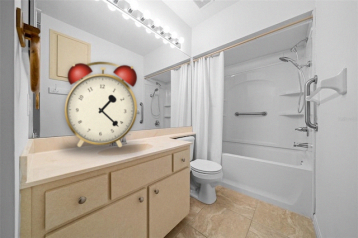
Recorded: {"hour": 1, "minute": 22}
